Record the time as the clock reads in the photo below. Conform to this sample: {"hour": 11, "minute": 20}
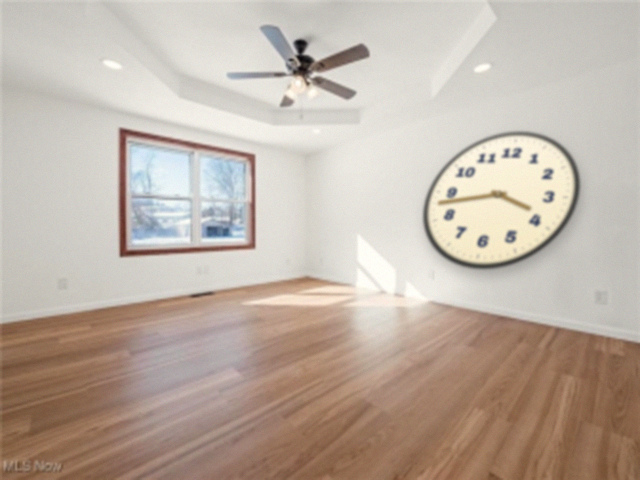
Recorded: {"hour": 3, "minute": 43}
